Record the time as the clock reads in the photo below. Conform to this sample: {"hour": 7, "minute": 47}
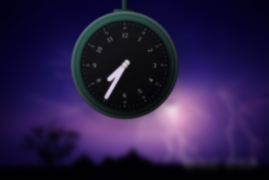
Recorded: {"hour": 7, "minute": 35}
